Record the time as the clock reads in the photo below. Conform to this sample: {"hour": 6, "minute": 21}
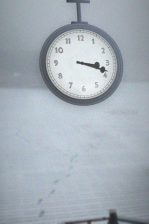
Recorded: {"hour": 3, "minute": 18}
